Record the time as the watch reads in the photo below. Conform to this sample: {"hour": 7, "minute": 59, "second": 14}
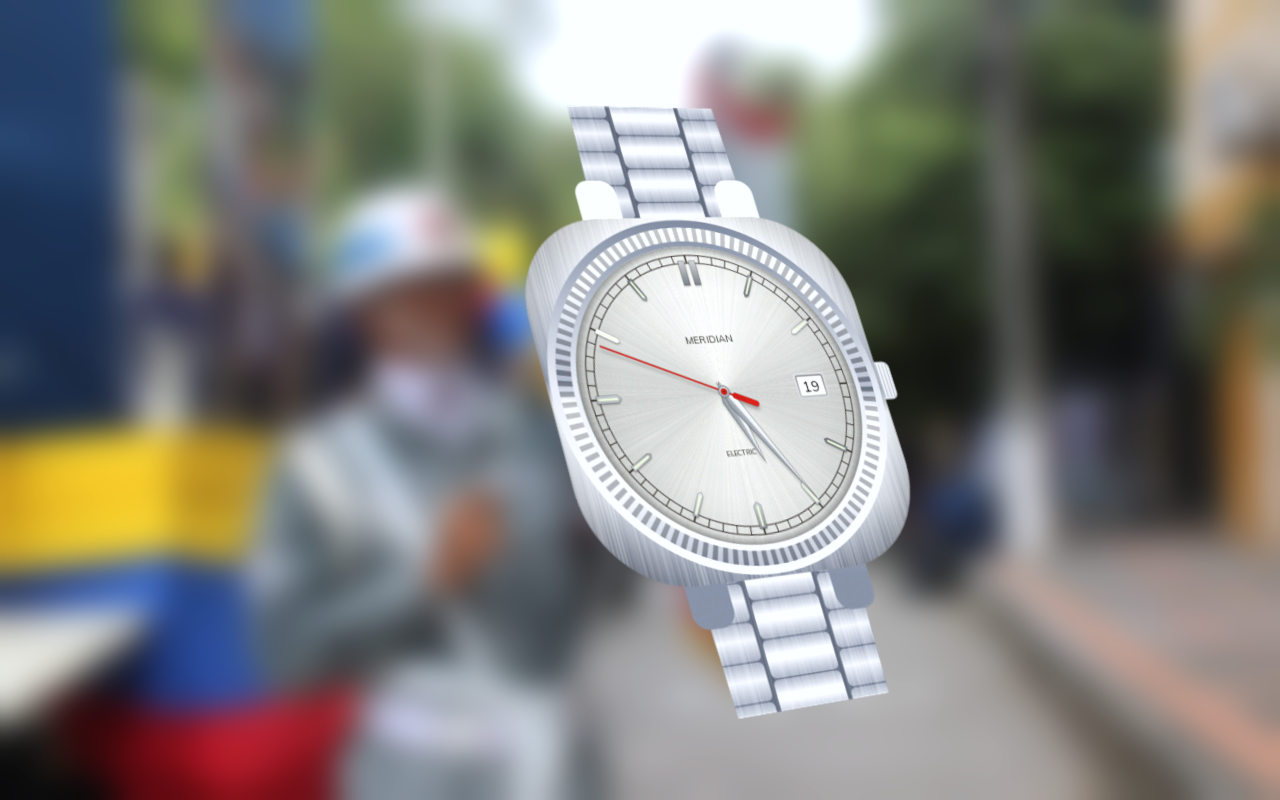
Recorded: {"hour": 5, "minute": 24, "second": 49}
